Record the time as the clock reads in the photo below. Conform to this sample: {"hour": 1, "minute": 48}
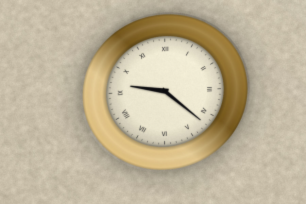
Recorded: {"hour": 9, "minute": 22}
